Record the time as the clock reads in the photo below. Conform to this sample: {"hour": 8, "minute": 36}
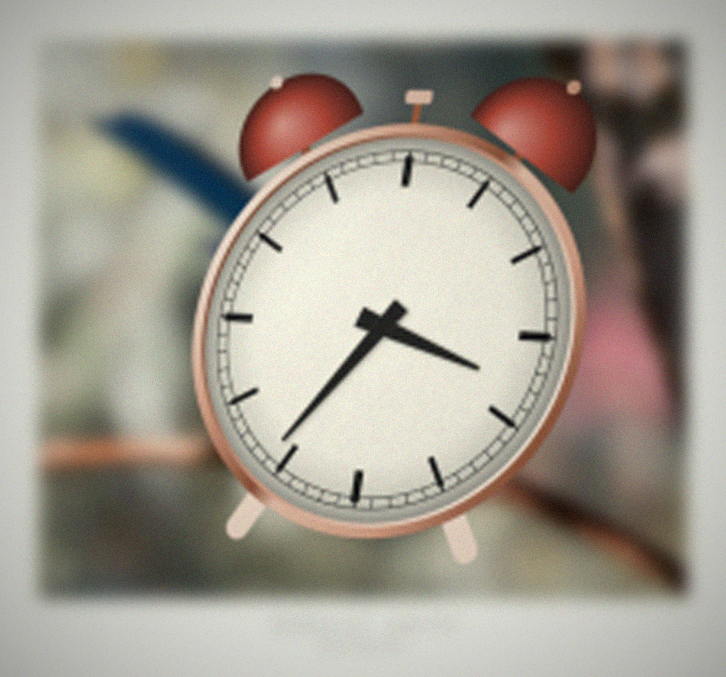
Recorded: {"hour": 3, "minute": 36}
